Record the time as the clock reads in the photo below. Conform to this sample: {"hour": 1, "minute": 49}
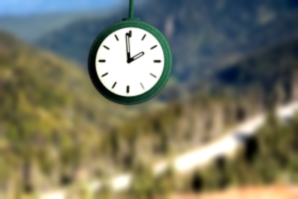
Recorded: {"hour": 1, "minute": 59}
